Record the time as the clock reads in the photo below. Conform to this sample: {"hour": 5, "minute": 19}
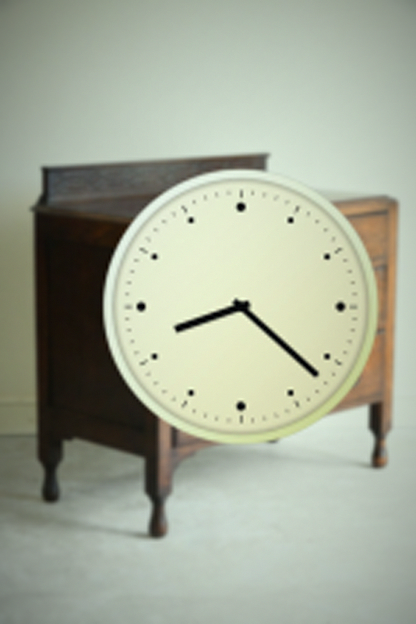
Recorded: {"hour": 8, "minute": 22}
